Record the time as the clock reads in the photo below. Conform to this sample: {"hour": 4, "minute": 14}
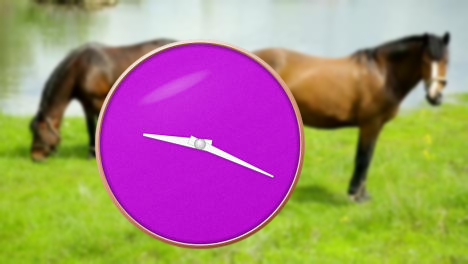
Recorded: {"hour": 9, "minute": 19}
